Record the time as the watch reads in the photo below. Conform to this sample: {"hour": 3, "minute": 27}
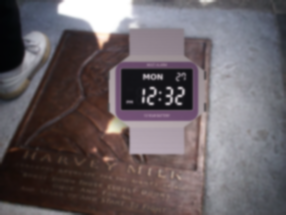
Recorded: {"hour": 12, "minute": 32}
